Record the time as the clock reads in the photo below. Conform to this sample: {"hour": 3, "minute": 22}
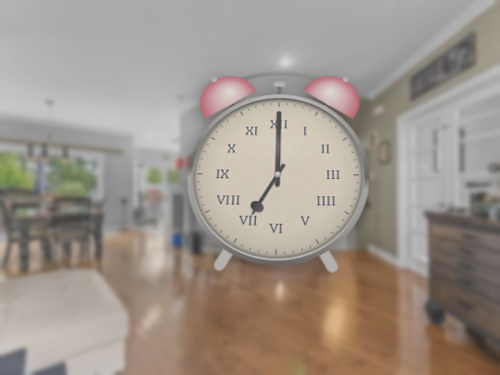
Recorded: {"hour": 7, "minute": 0}
